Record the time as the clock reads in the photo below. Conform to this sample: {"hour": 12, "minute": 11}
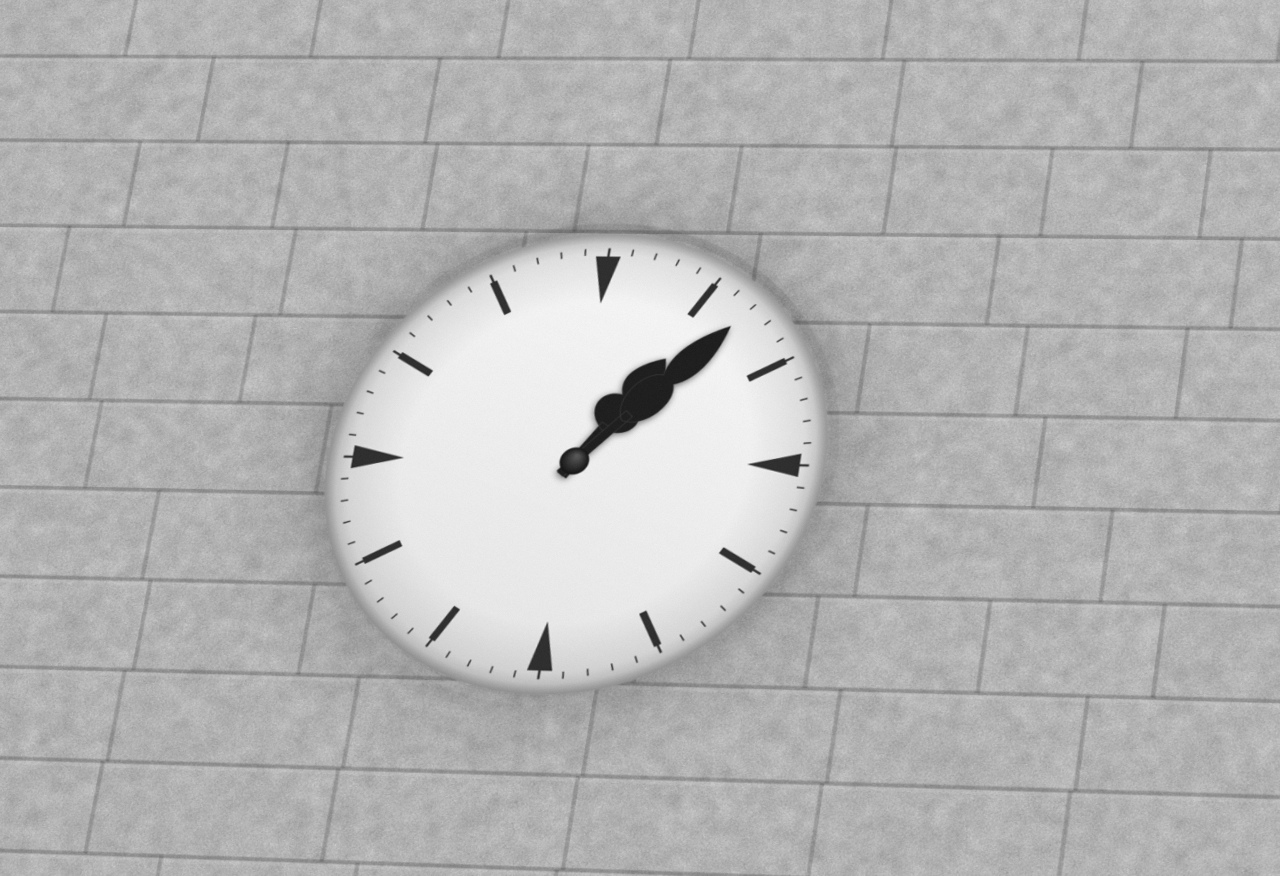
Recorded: {"hour": 1, "minute": 7}
